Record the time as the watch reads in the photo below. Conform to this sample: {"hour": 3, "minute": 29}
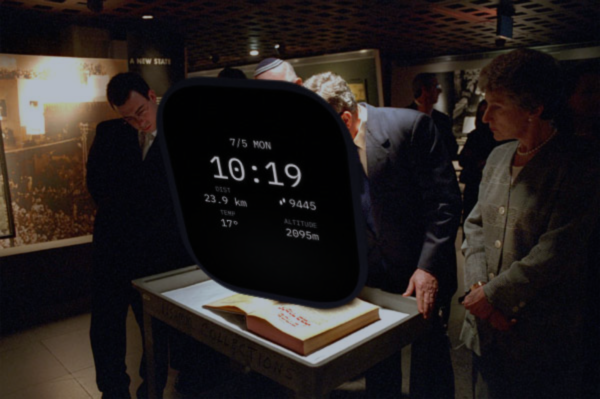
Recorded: {"hour": 10, "minute": 19}
